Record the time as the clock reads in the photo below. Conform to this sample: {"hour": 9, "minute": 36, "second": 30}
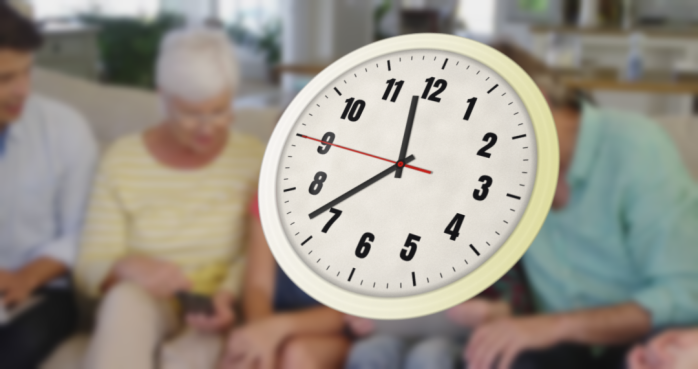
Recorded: {"hour": 11, "minute": 36, "second": 45}
